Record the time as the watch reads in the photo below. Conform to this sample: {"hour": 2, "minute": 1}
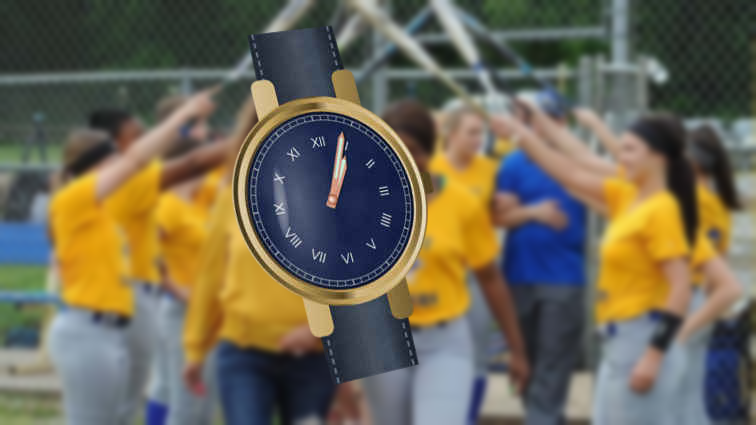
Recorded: {"hour": 1, "minute": 4}
